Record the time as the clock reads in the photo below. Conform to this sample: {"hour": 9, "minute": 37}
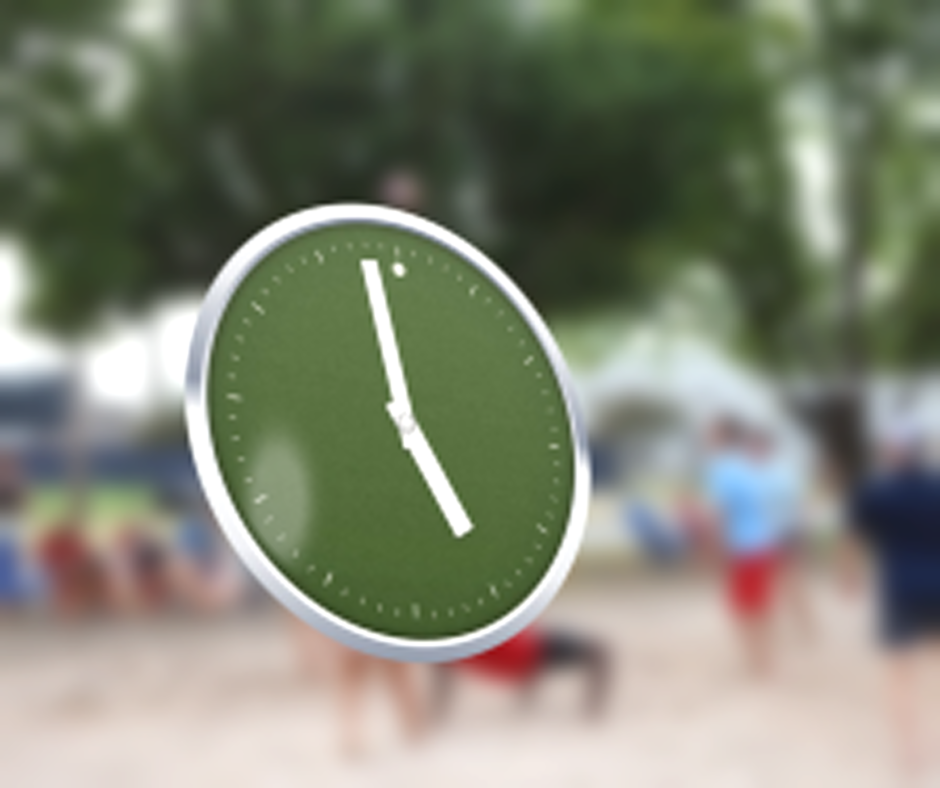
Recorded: {"hour": 4, "minute": 58}
